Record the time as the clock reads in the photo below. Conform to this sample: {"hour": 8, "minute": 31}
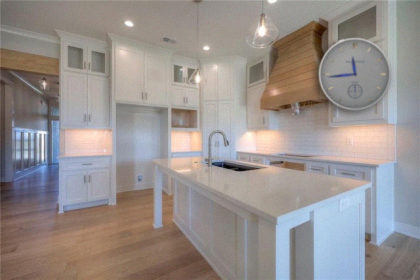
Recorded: {"hour": 11, "minute": 44}
